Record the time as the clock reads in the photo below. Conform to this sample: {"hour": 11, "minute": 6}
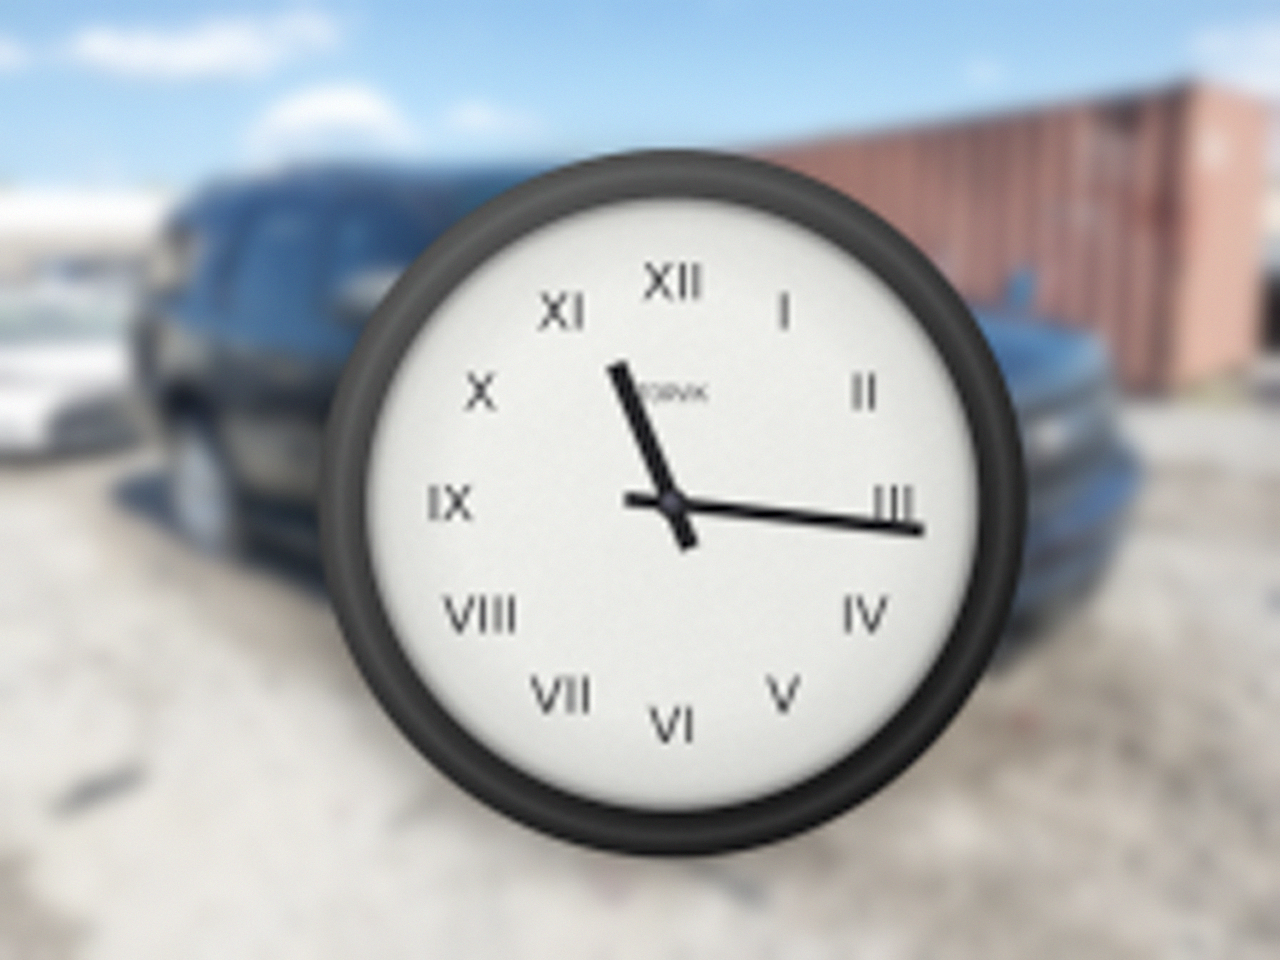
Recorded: {"hour": 11, "minute": 16}
